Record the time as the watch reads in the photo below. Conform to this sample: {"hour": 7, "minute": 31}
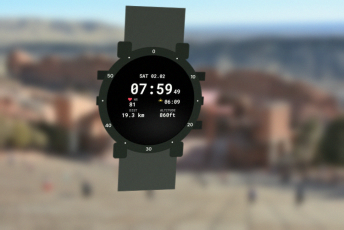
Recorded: {"hour": 7, "minute": 59}
